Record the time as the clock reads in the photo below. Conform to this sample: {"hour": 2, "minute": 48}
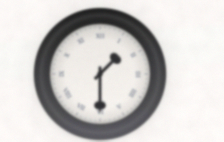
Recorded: {"hour": 1, "minute": 30}
